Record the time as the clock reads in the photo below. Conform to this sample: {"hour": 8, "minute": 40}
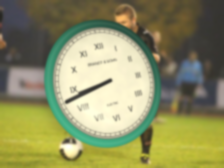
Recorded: {"hour": 8, "minute": 43}
